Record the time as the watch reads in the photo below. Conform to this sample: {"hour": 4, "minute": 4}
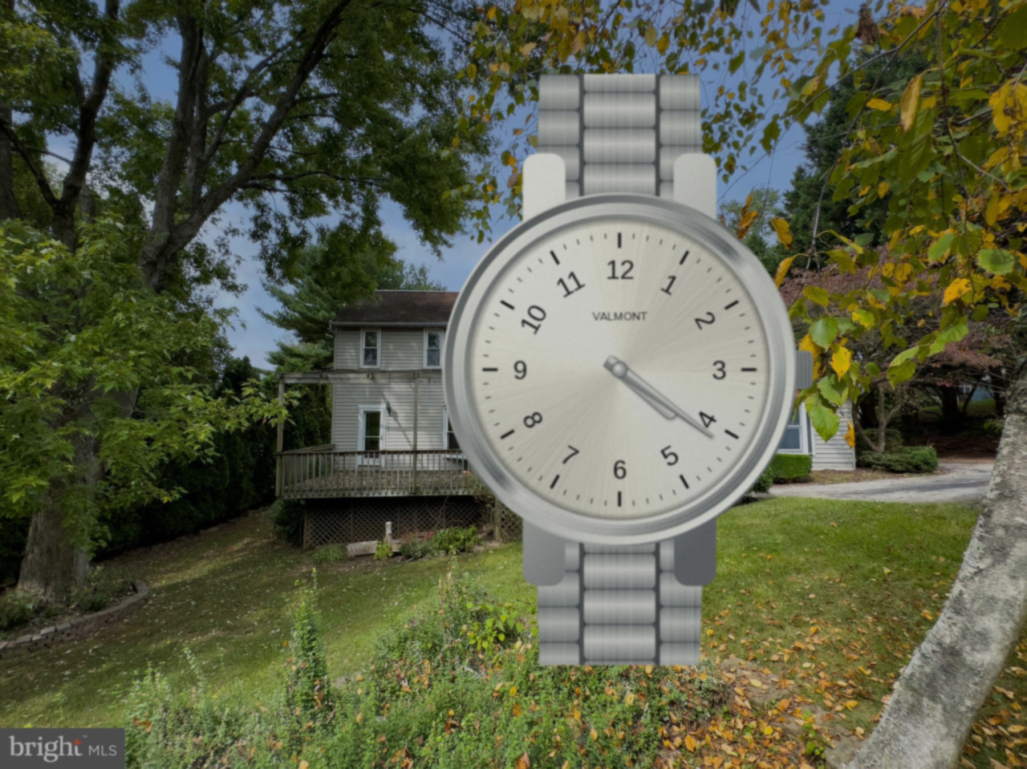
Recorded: {"hour": 4, "minute": 21}
